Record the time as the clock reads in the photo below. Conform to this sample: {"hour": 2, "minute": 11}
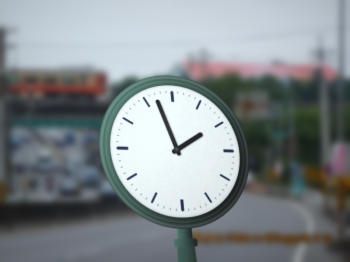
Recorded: {"hour": 1, "minute": 57}
